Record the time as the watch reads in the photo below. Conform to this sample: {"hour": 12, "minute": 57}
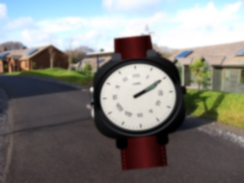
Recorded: {"hour": 2, "minute": 10}
